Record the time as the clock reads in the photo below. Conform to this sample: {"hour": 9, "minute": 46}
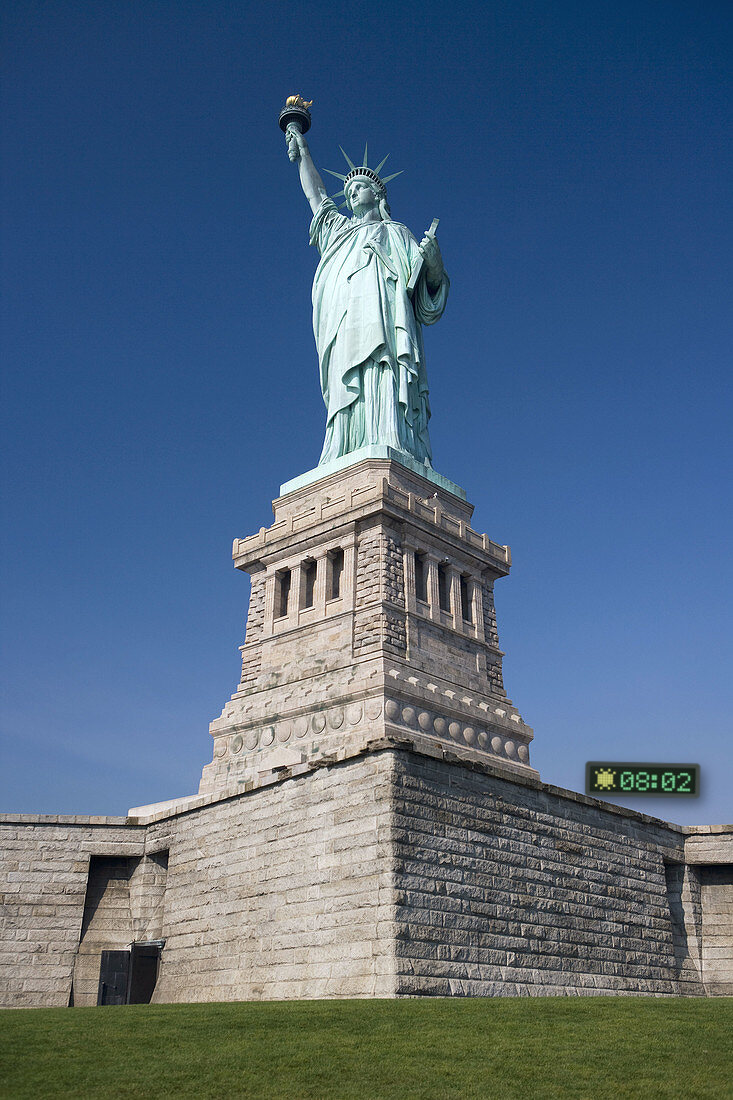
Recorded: {"hour": 8, "minute": 2}
